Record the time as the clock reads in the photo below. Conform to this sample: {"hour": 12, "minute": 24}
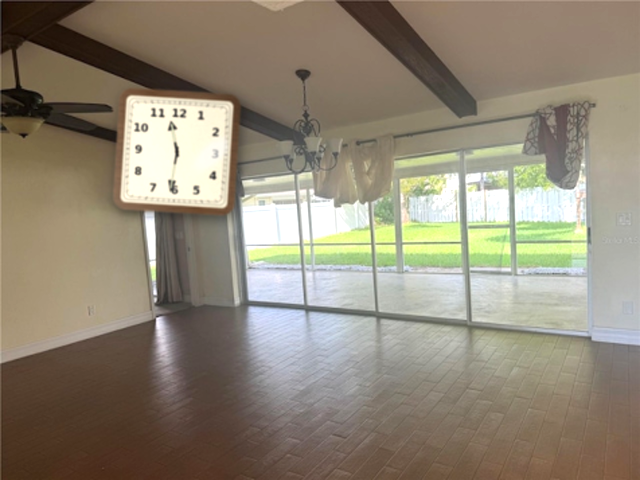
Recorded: {"hour": 11, "minute": 31}
